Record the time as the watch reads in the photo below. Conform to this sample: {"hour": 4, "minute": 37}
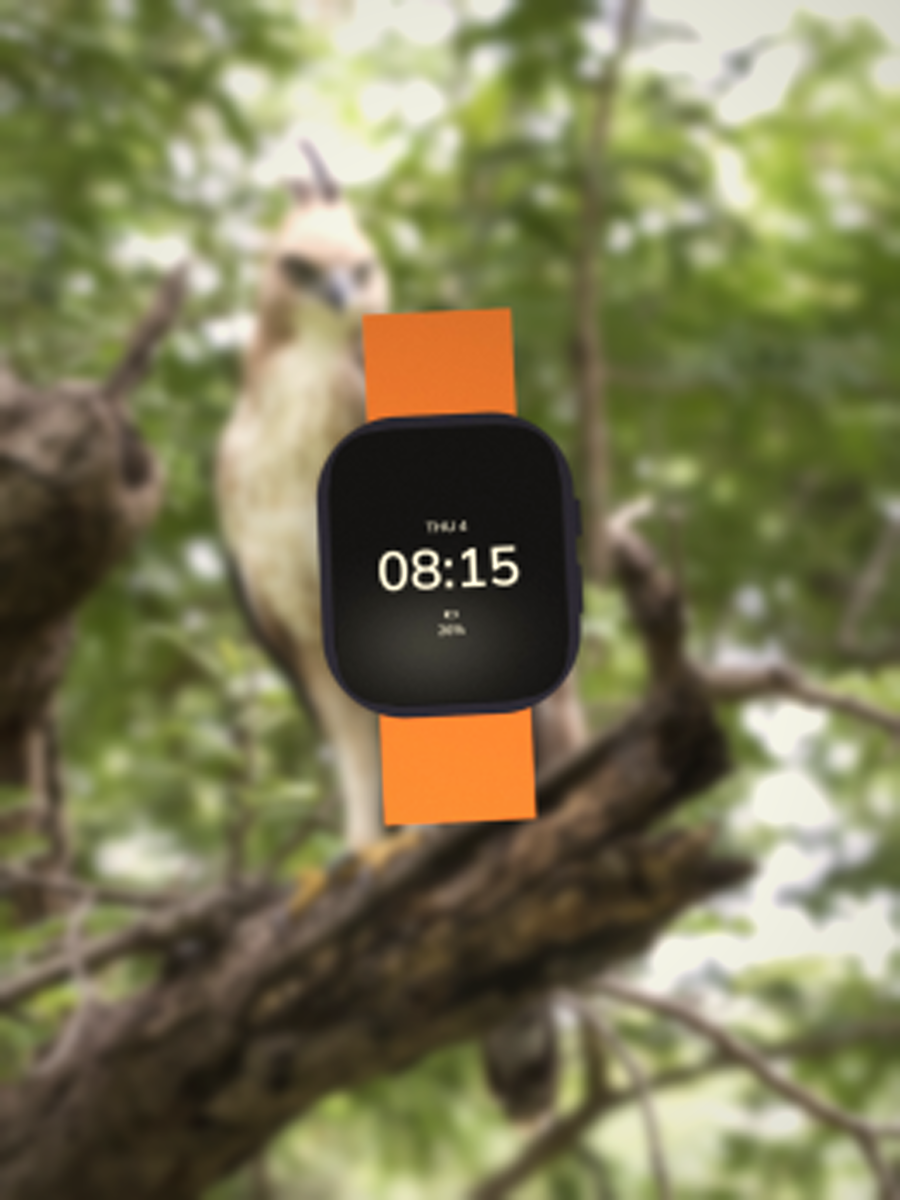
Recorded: {"hour": 8, "minute": 15}
